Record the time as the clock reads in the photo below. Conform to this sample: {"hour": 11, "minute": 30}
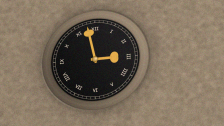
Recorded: {"hour": 2, "minute": 58}
